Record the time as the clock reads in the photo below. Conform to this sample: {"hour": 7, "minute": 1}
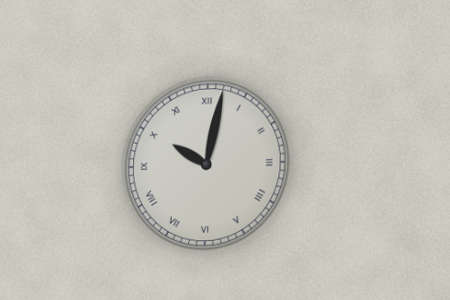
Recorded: {"hour": 10, "minute": 2}
